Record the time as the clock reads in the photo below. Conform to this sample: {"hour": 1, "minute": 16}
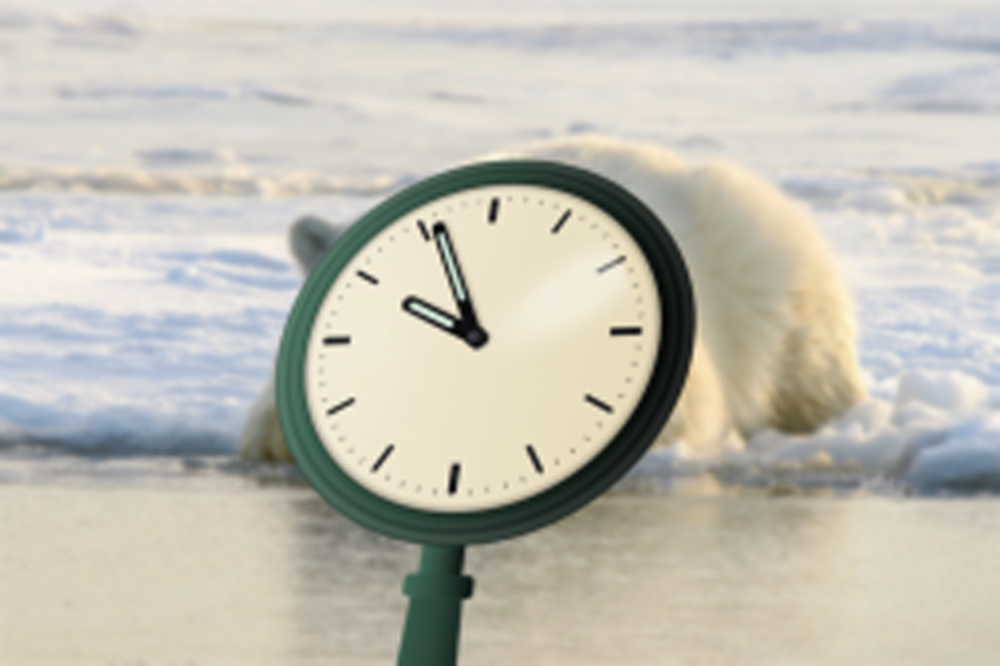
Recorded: {"hour": 9, "minute": 56}
